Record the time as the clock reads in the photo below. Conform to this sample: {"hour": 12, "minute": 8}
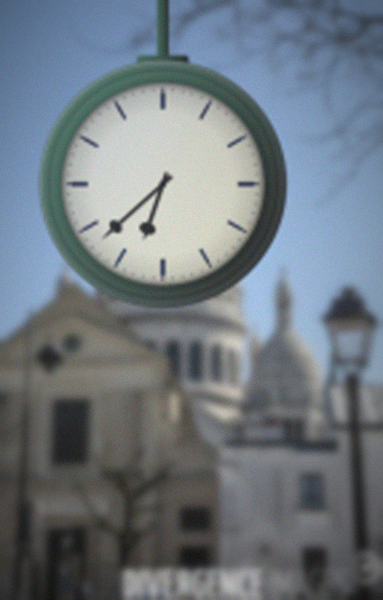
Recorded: {"hour": 6, "minute": 38}
